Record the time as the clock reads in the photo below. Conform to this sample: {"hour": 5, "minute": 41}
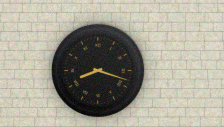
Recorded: {"hour": 8, "minute": 18}
